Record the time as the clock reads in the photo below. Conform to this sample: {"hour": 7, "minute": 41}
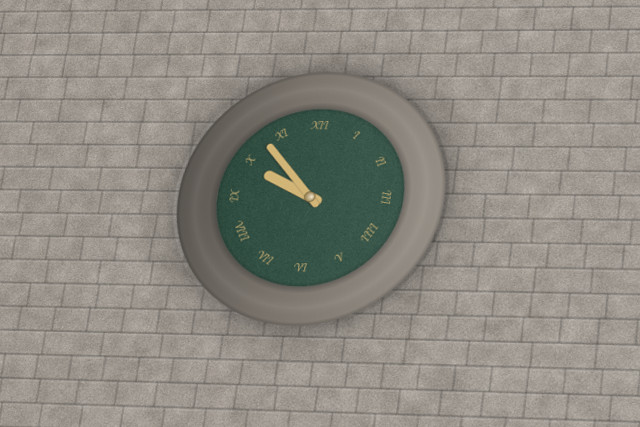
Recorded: {"hour": 9, "minute": 53}
